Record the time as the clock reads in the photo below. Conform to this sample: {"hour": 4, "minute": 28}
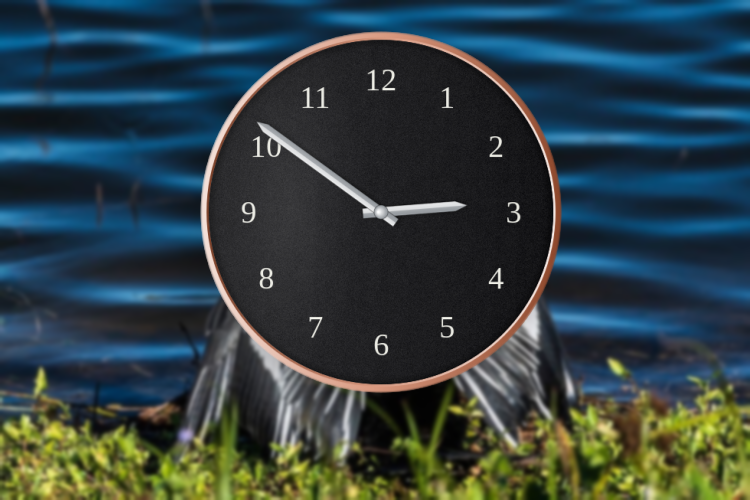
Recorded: {"hour": 2, "minute": 51}
